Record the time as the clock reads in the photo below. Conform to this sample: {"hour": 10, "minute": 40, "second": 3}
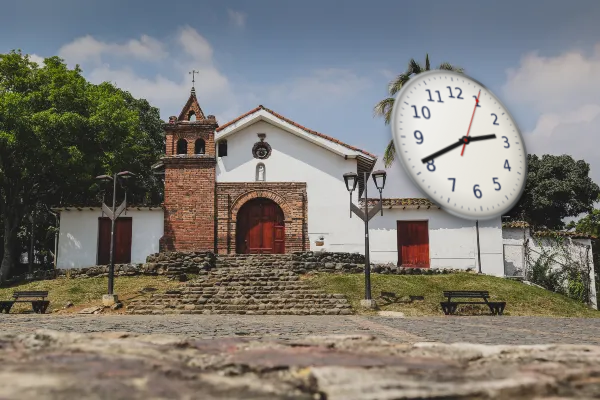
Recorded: {"hour": 2, "minute": 41, "second": 5}
